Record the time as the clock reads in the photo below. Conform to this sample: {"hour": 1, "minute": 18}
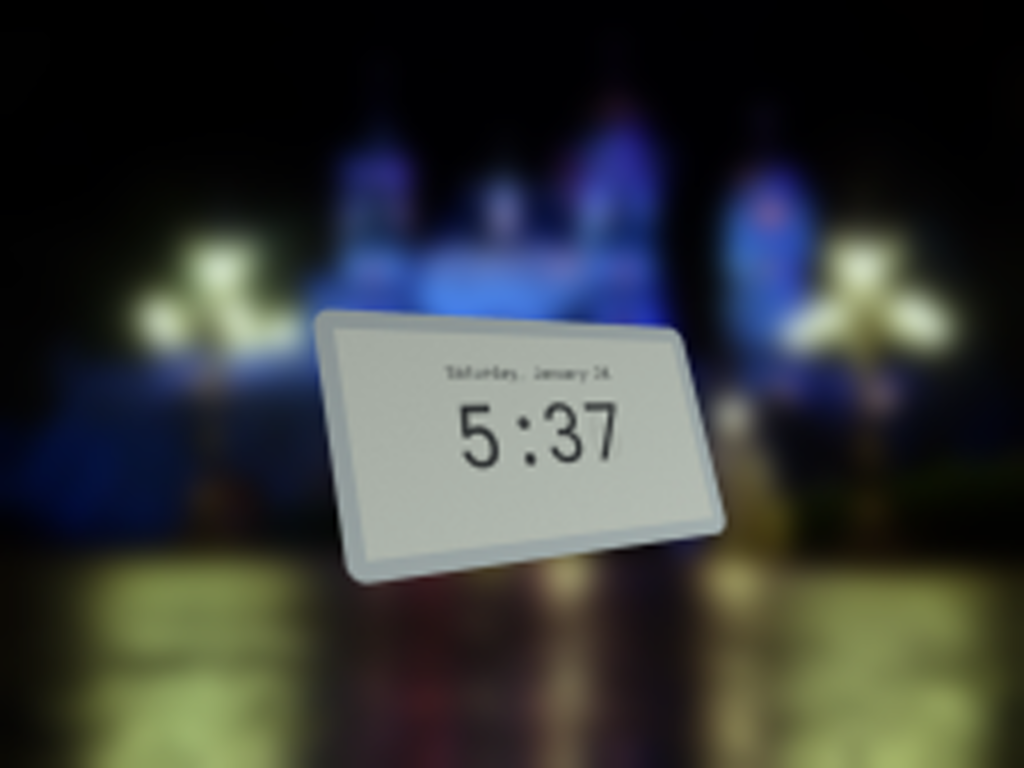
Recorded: {"hour": 5, "minute": 37}
